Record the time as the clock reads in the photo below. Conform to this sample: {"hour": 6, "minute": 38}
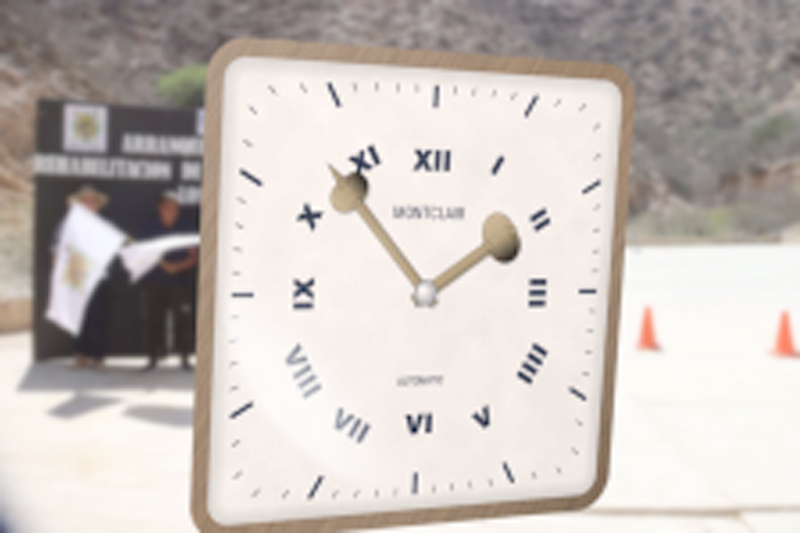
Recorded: {"hour": 1, "minute": 53}
